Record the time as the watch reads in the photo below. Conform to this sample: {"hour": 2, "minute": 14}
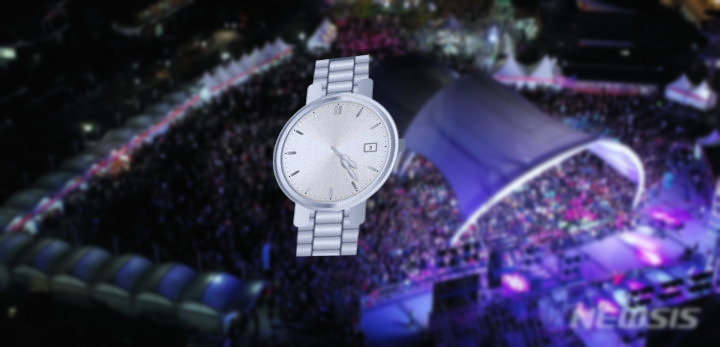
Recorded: {"hour": 4, "minute": 24}
